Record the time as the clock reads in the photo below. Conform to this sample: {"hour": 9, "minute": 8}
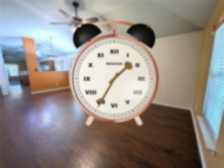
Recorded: {"hour": 1, "minute": 35}
